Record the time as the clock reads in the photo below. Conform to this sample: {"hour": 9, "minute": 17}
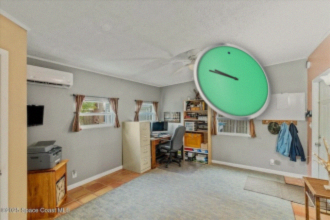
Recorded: {"hour": 9, "minute": 48}
